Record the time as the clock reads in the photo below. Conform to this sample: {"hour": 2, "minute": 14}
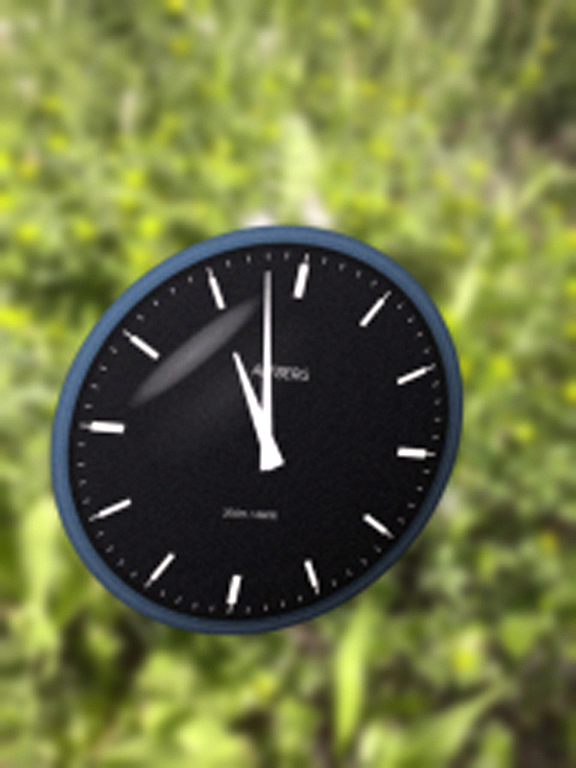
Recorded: {"hour": 10, "minute": 58}
